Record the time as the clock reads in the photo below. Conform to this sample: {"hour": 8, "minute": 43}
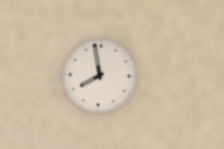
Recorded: {"hour": 7, "minute": 58}
